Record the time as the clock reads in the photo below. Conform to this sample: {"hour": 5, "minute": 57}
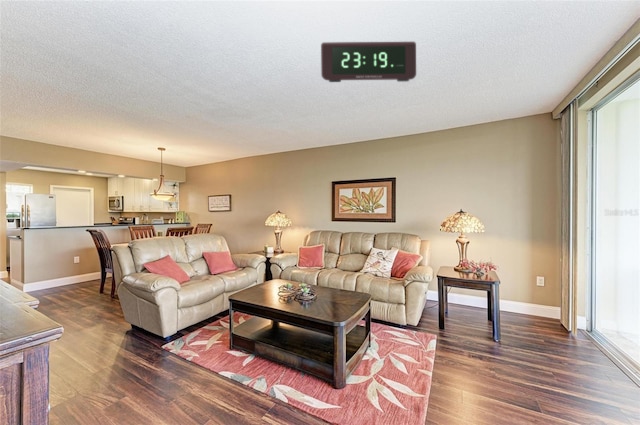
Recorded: {"hour": 23, "minute": 19}
